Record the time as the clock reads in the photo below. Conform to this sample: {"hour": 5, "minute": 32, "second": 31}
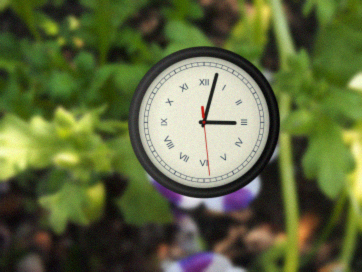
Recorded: {"hour": 3, "minute": 2, "second": 29}
